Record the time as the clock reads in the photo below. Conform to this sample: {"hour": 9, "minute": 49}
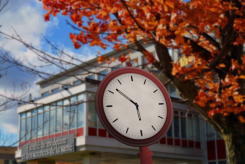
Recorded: {"hour": 5, "minute": 52}
